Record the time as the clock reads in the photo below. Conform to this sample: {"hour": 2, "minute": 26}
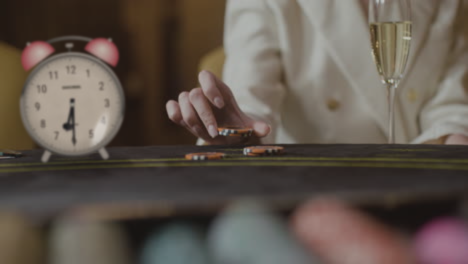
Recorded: {"hour": 6, "minute": 30}
